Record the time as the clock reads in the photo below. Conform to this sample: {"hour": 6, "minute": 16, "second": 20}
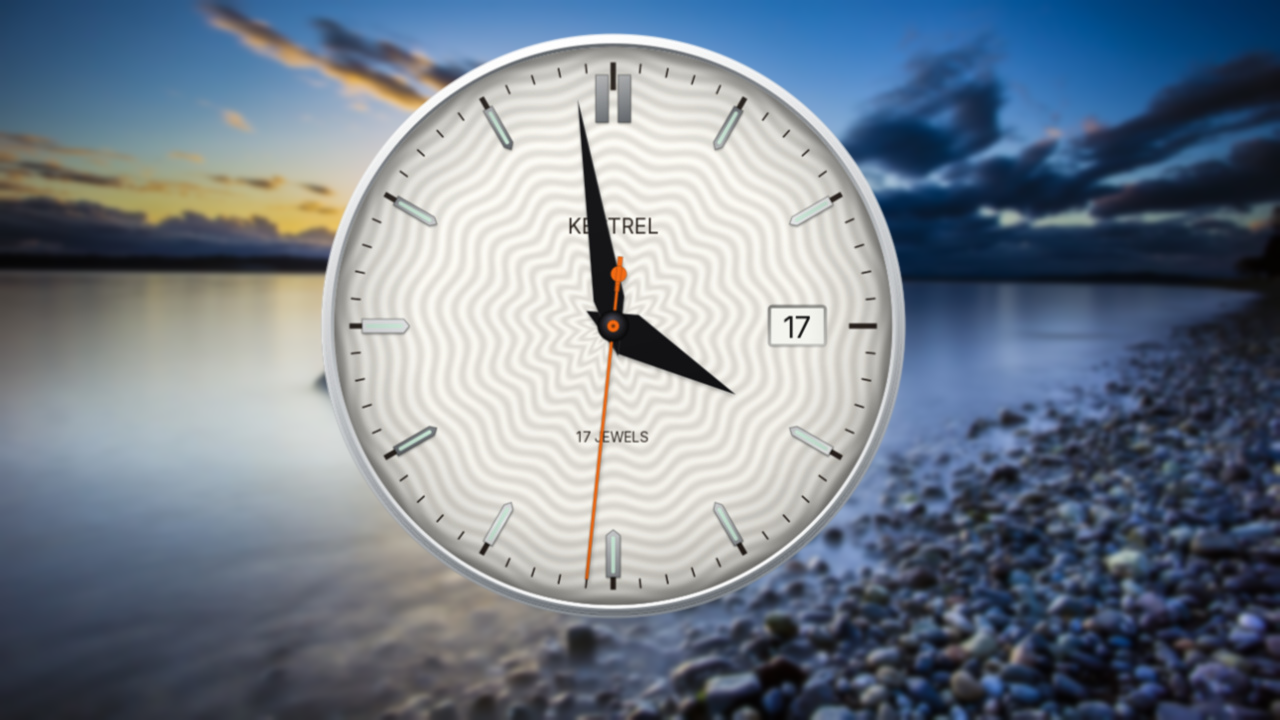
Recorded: {"hour": 3, "minute": 58, "second": 31}
